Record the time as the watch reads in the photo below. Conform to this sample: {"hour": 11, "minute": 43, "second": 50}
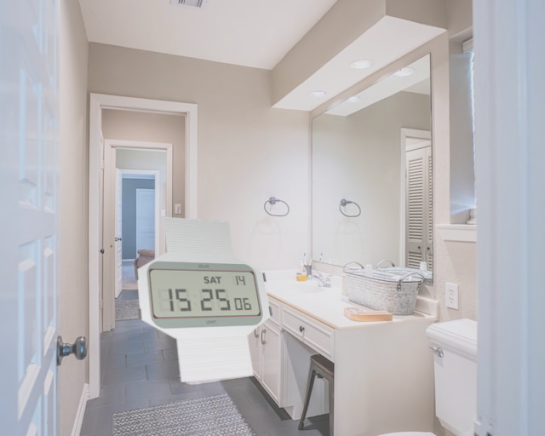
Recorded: {"hour": 15, "minute": 25, "second": 6}
